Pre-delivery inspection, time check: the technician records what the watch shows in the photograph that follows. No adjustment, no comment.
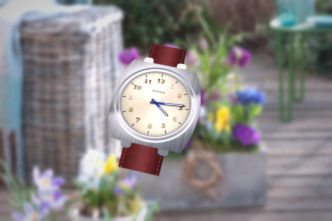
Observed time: 4:14
